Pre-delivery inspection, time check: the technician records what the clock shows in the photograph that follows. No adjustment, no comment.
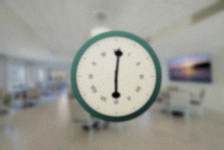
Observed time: 6:01
